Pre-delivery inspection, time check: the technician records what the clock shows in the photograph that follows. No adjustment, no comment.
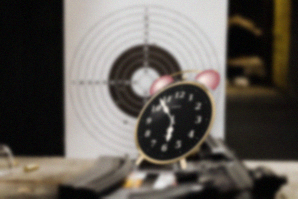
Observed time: 5:53
